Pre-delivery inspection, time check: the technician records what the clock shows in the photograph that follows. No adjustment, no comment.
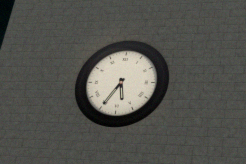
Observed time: 5:35
